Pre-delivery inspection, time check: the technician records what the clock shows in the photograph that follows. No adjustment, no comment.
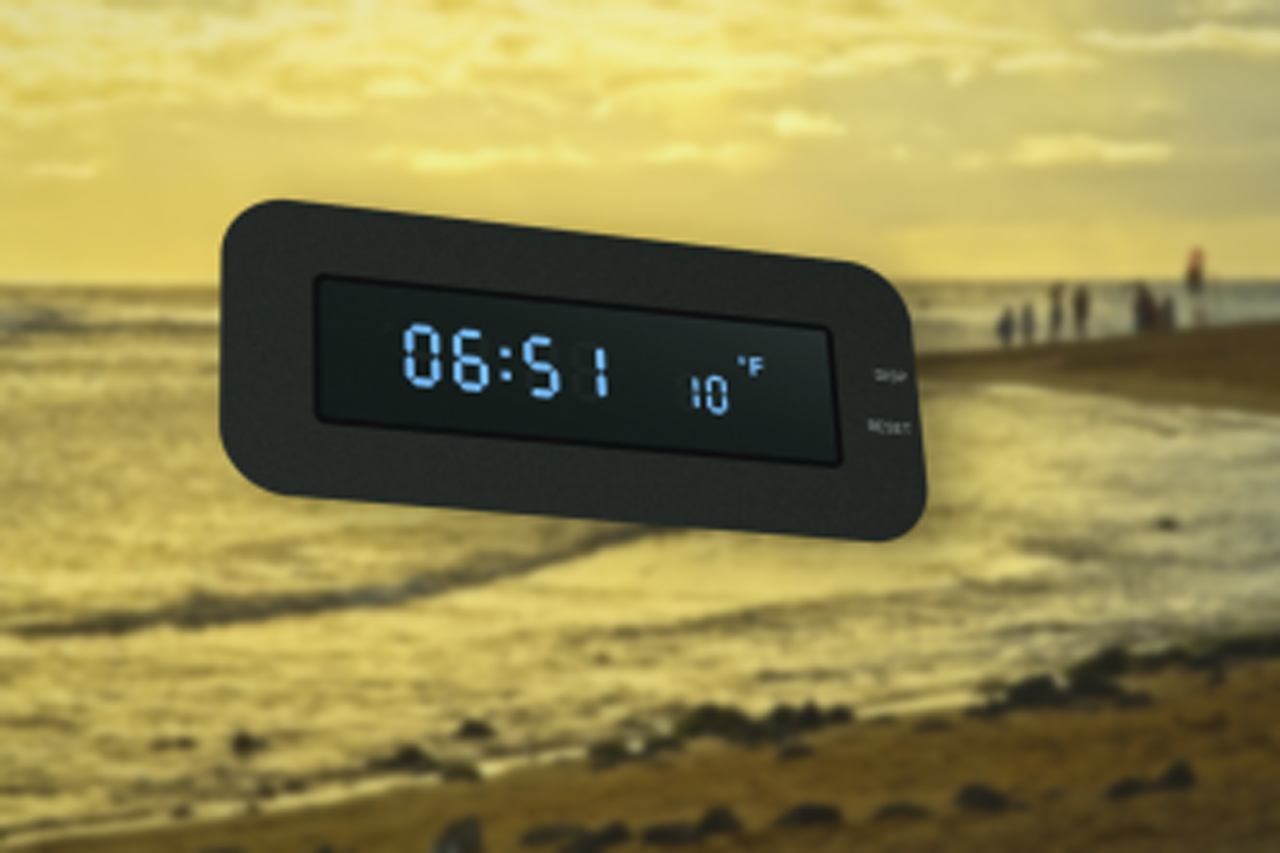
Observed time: 6:51
